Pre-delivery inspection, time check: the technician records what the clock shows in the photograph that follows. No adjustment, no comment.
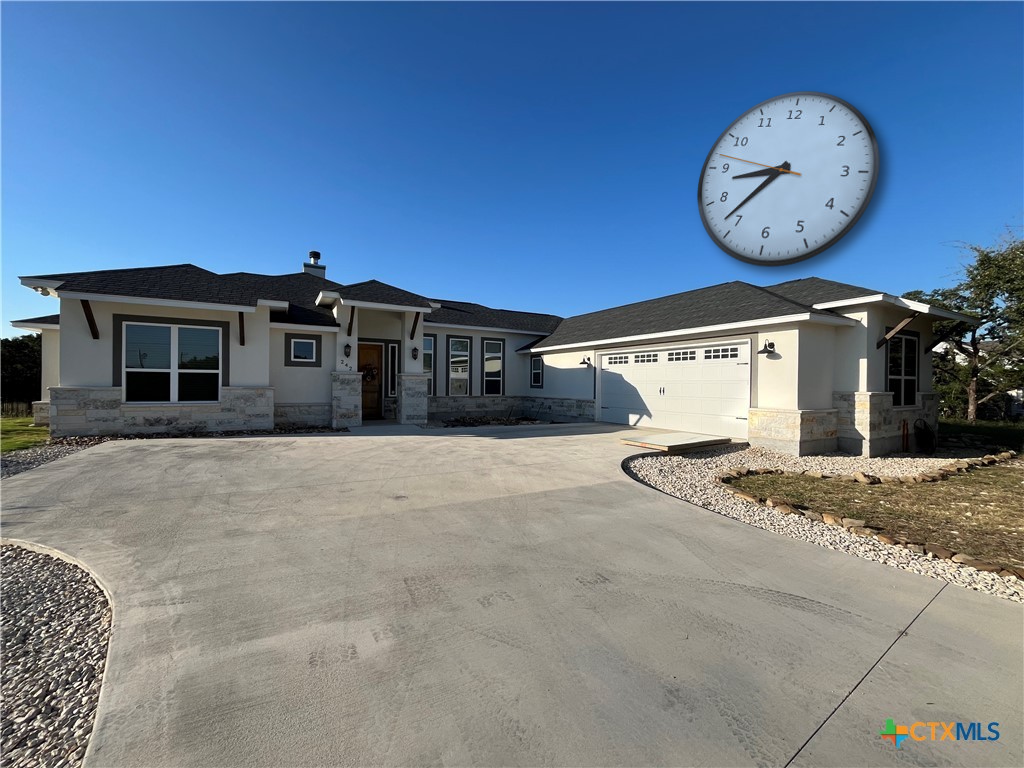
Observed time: 8:36:47
